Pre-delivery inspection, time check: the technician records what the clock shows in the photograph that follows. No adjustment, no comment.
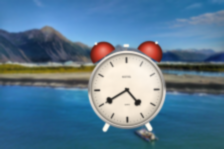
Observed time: 4:40
